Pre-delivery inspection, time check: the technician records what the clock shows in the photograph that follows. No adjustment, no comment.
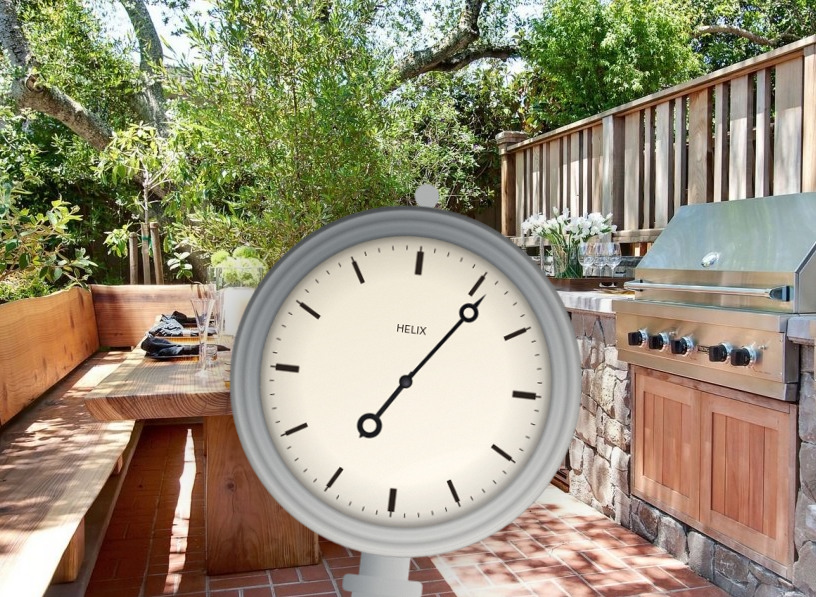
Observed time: 7:06
